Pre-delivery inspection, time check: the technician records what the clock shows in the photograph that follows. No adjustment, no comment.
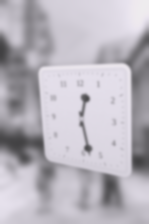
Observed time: 12:28
